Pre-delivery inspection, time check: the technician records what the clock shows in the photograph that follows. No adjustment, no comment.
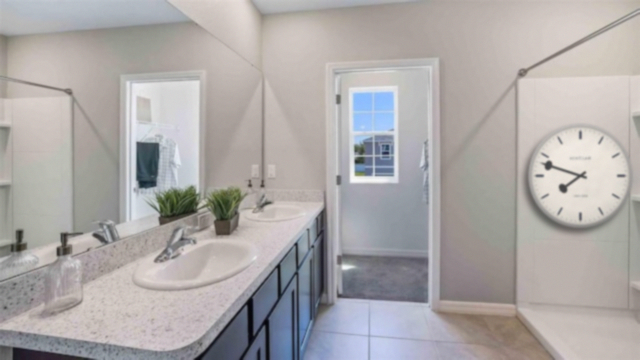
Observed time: 7:48
